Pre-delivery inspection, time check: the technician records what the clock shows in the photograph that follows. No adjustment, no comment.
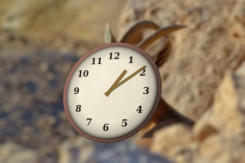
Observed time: 1:09
